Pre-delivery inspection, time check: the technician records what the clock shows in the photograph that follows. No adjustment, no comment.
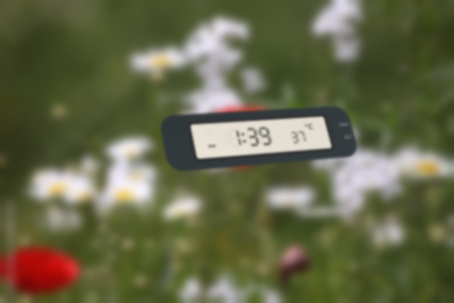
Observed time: 1:39
